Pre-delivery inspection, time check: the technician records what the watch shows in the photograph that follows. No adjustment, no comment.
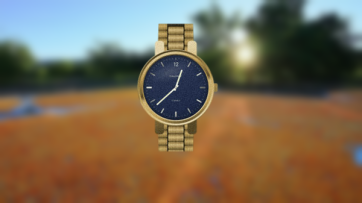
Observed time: 12:38
